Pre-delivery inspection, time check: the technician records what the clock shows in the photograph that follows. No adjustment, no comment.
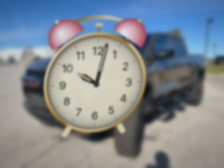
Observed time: 10:02
